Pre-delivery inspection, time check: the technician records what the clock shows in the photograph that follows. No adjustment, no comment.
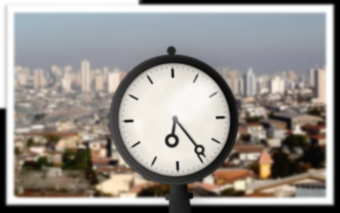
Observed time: 6:24
